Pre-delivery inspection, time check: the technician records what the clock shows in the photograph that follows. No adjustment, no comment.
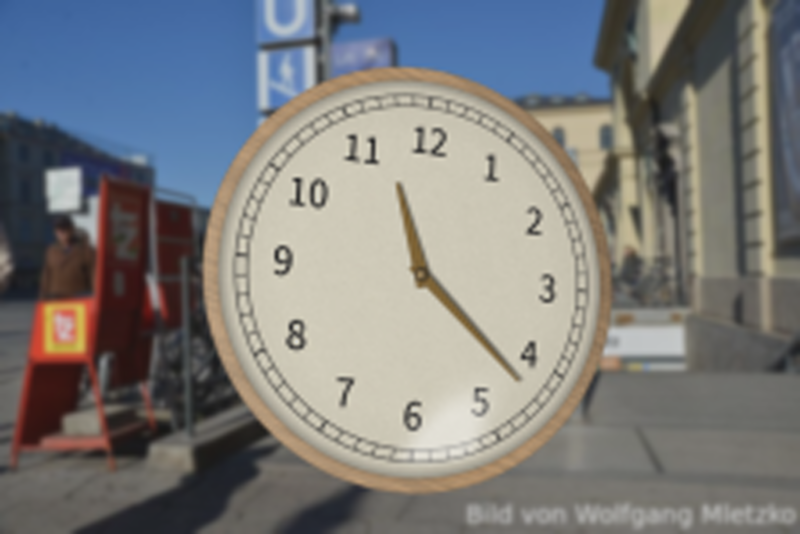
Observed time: 11:22
